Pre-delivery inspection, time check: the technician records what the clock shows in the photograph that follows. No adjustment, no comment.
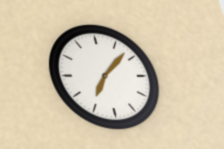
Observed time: 7:08
